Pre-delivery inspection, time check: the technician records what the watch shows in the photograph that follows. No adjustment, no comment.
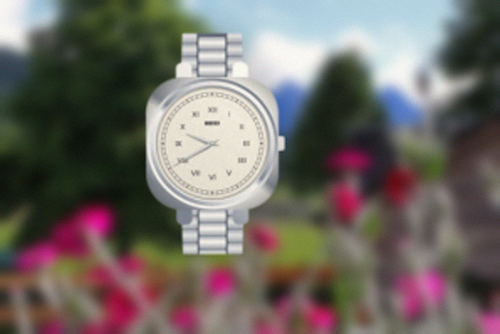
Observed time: 9:40
